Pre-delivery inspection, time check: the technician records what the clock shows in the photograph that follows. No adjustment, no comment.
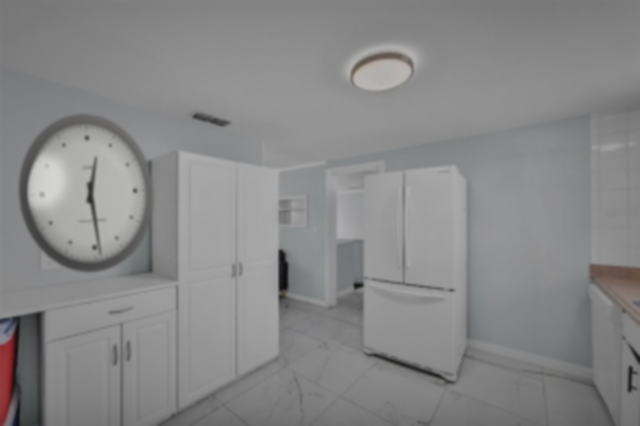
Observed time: 12:29
